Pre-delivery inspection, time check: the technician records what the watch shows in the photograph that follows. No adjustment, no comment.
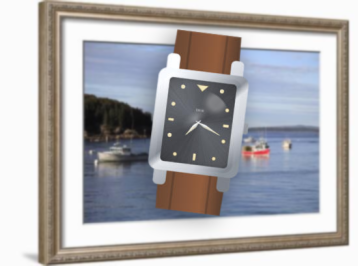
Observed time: 7:19
